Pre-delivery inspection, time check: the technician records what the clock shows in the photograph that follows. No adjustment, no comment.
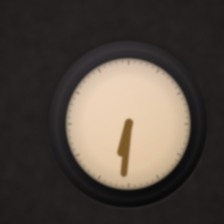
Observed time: 6:31
